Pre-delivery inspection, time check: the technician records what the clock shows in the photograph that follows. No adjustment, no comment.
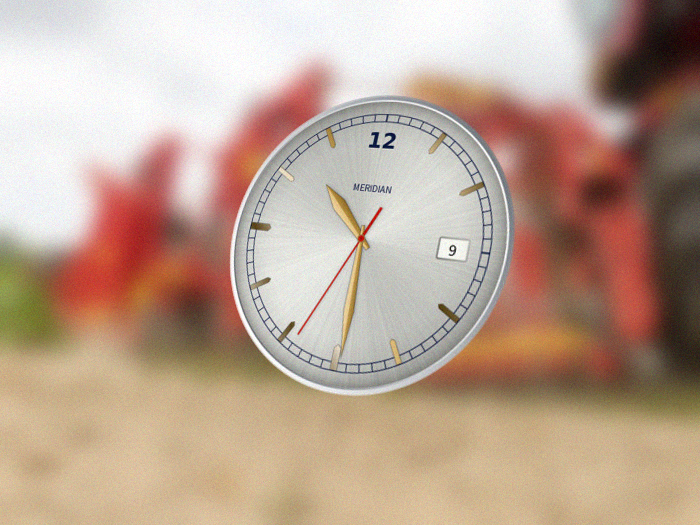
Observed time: 10:29:34
